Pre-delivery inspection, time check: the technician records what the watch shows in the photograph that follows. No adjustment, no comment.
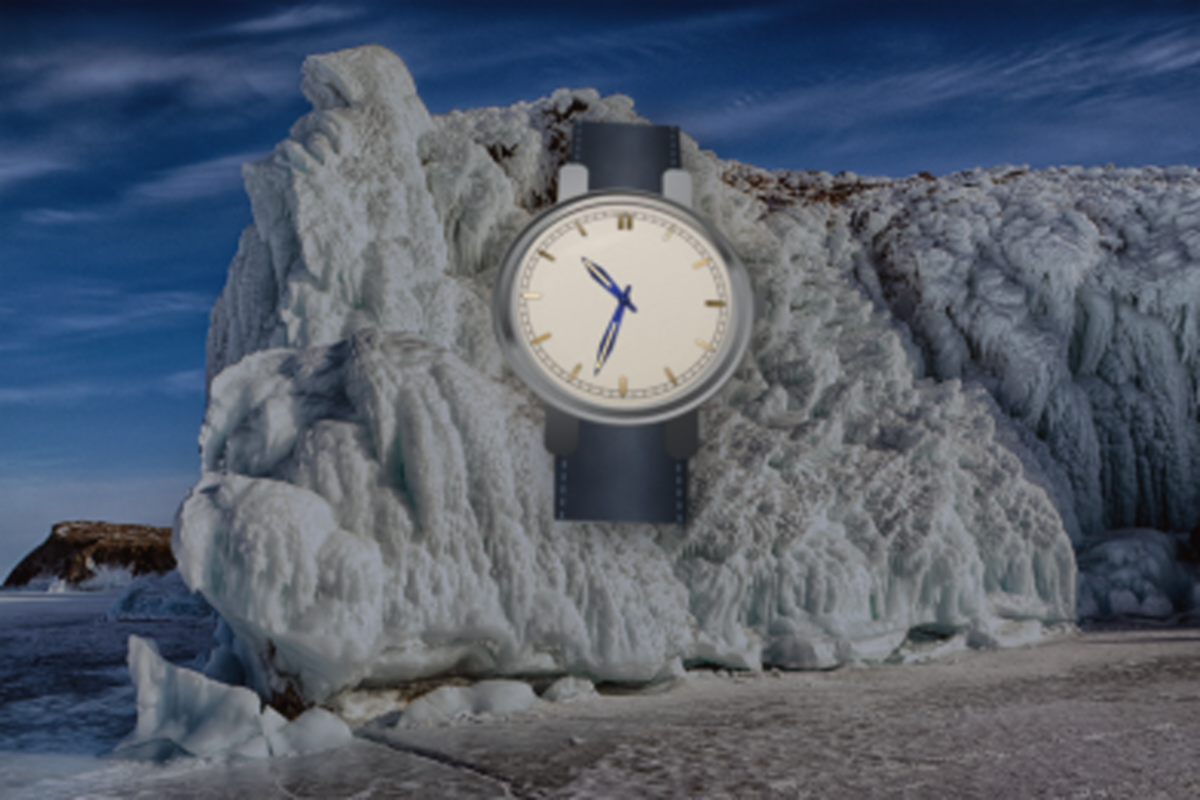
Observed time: 10:33
